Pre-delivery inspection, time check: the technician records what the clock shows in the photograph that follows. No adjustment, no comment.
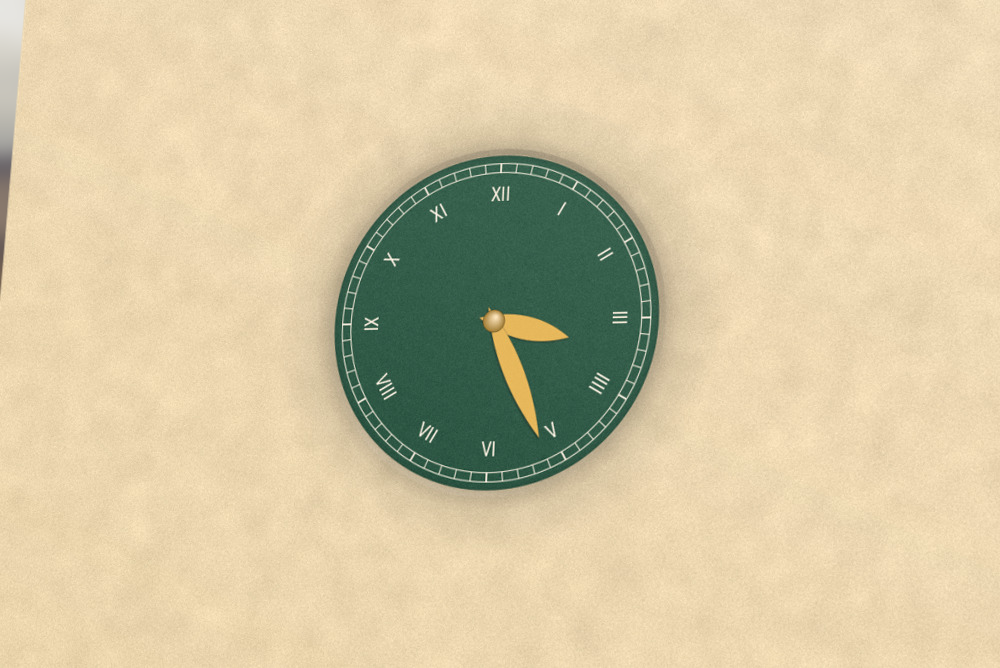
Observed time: 3:26
